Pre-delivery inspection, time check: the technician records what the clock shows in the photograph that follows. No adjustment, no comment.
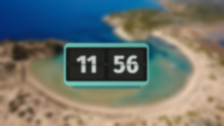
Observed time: 11:56
